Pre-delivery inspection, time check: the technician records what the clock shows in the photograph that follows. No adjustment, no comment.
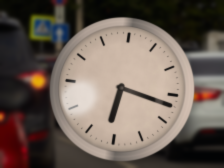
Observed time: 6:17
